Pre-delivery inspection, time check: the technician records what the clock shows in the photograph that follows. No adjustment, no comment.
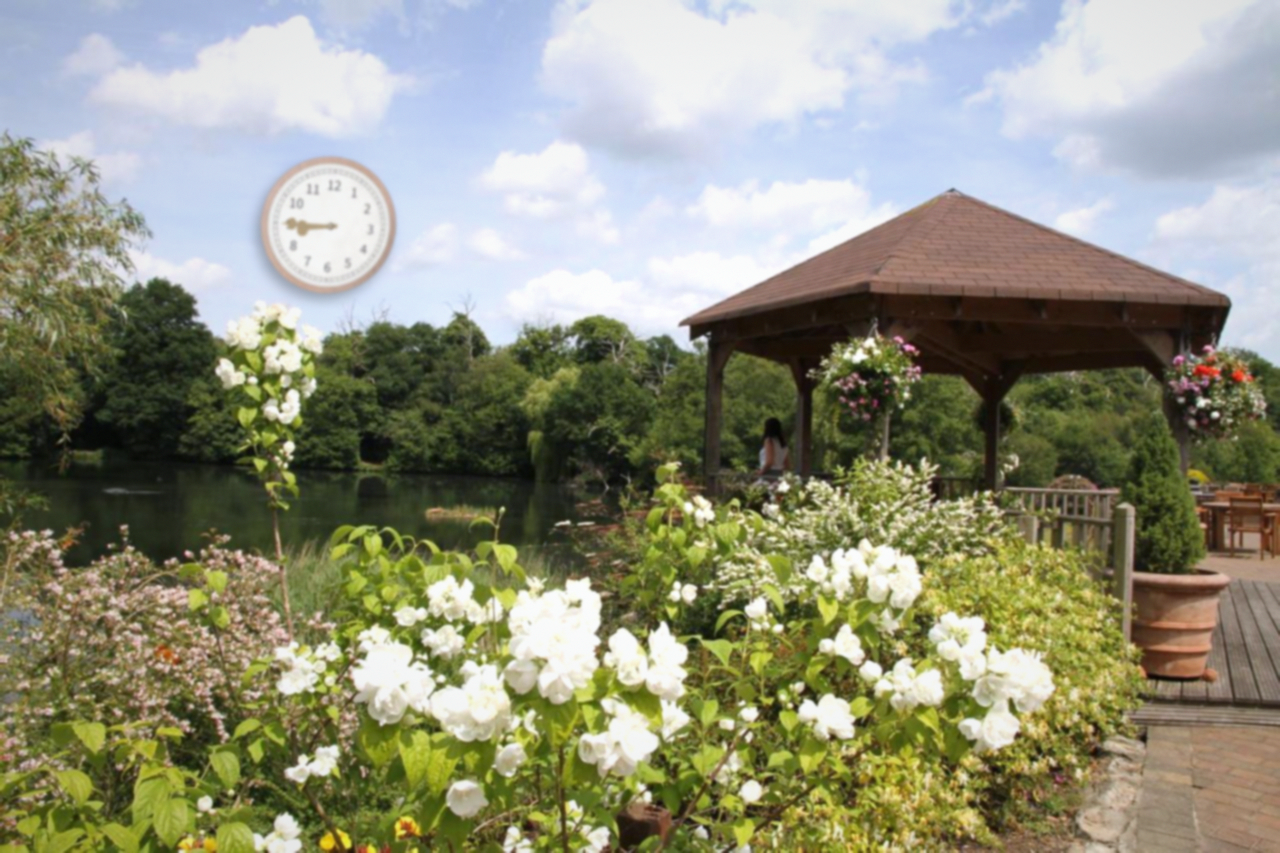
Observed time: 8:45
